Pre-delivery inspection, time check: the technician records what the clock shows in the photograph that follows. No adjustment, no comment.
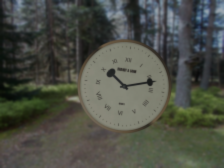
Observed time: 10:12
